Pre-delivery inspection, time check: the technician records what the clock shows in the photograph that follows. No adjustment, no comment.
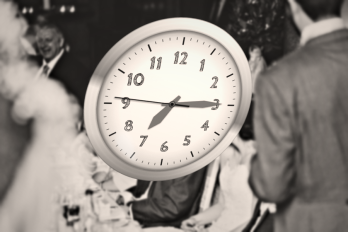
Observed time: 7:14:46
